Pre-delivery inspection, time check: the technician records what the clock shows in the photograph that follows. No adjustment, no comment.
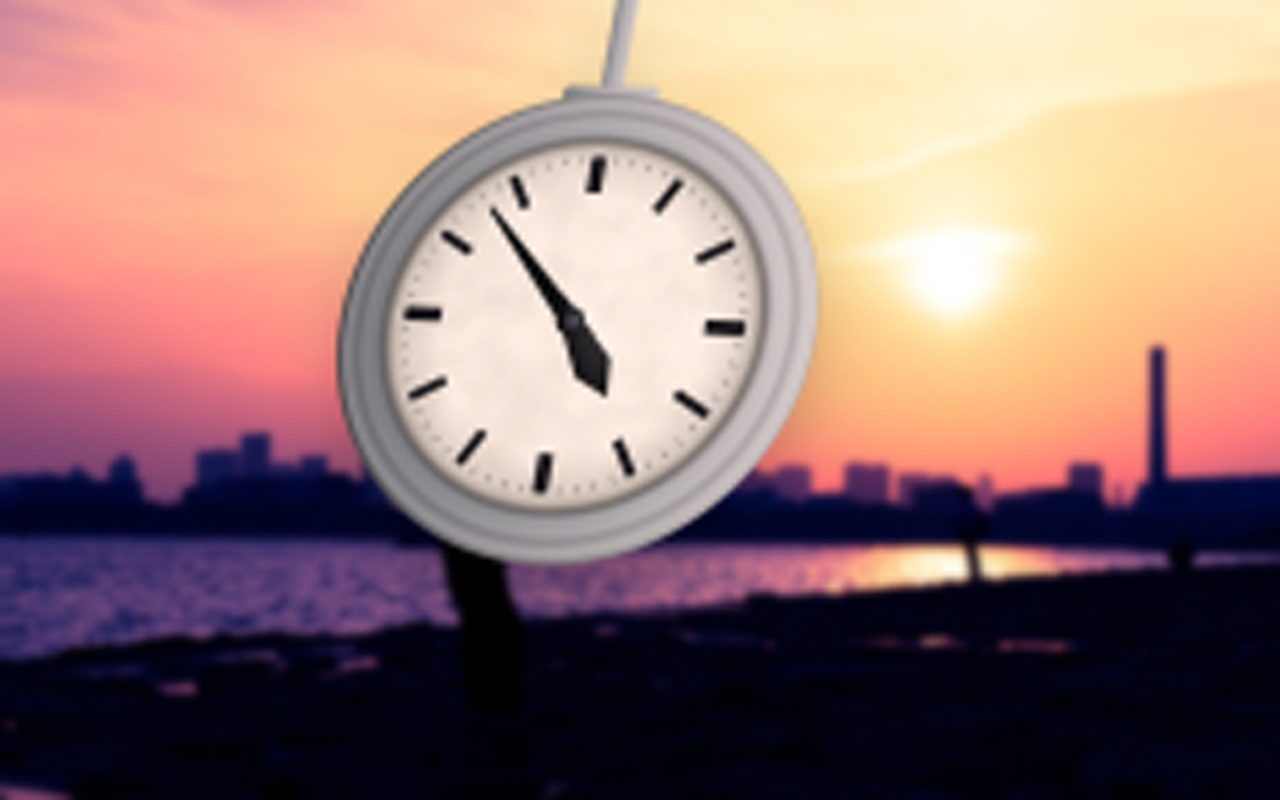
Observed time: 4:53
